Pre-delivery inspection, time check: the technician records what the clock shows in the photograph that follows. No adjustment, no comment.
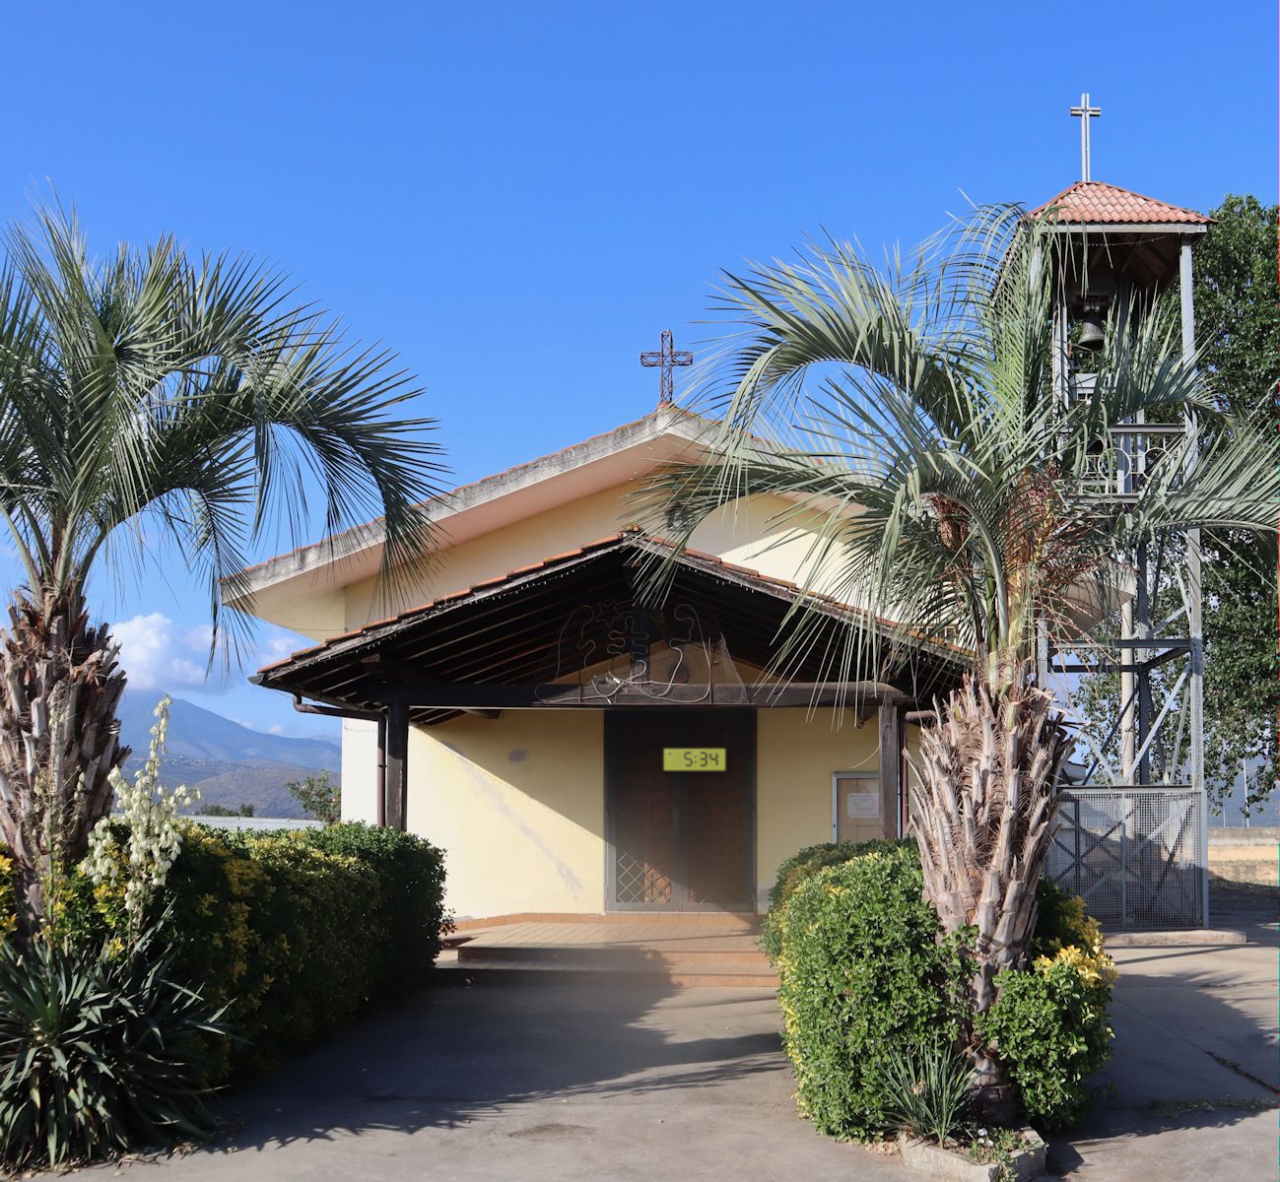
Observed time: 5:34
